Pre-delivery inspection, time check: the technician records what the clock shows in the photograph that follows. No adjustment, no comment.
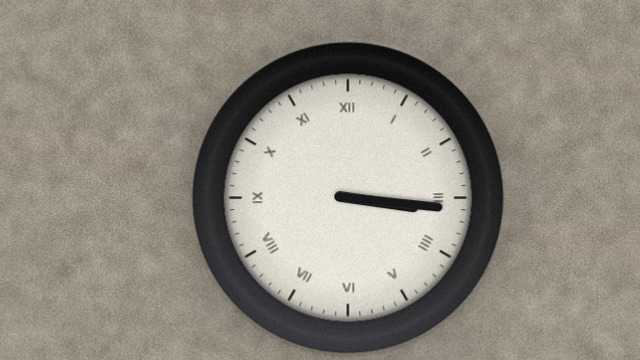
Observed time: 3:16
